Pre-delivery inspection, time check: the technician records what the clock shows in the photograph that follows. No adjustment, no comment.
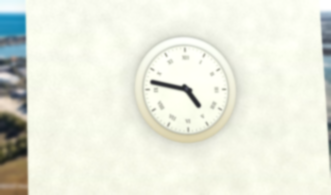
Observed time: 4:47
